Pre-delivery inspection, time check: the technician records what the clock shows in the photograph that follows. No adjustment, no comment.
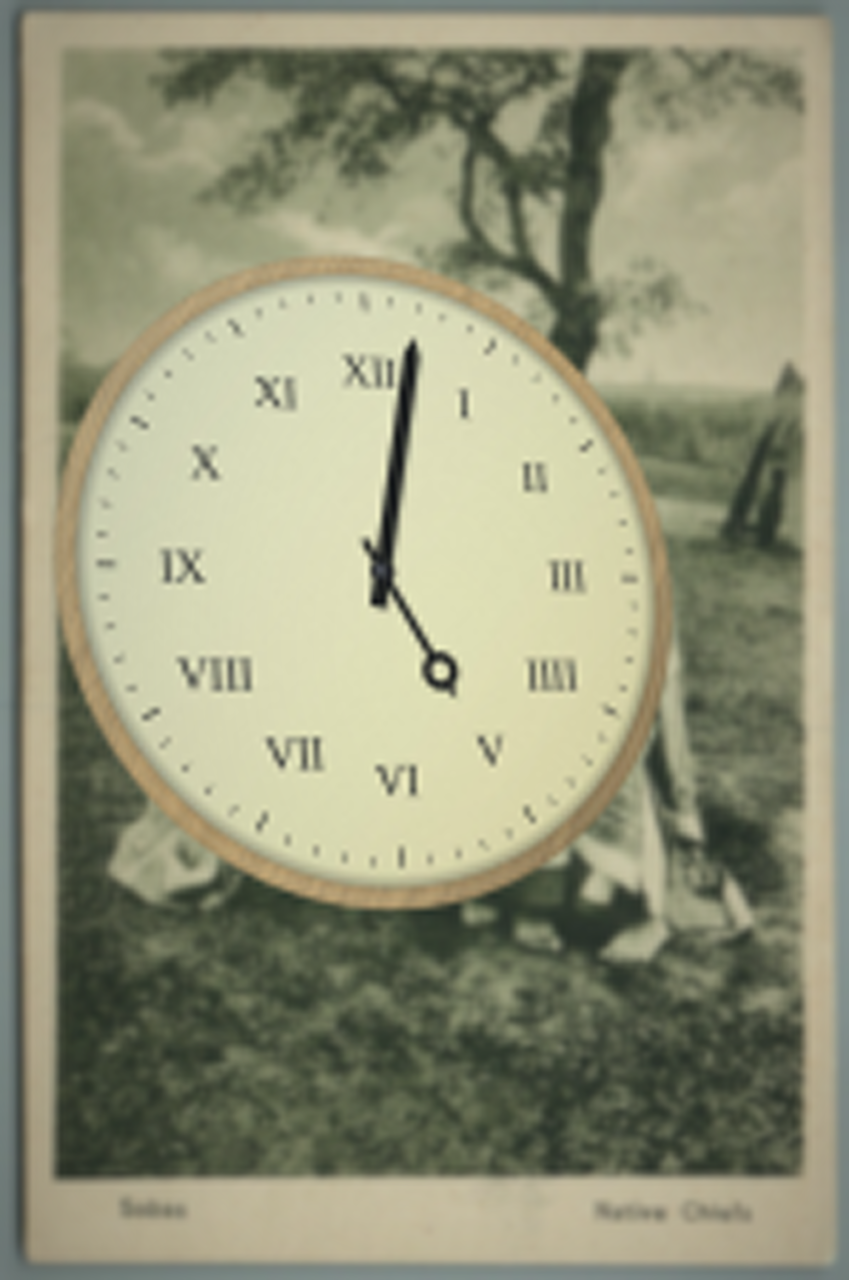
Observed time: 5:02
